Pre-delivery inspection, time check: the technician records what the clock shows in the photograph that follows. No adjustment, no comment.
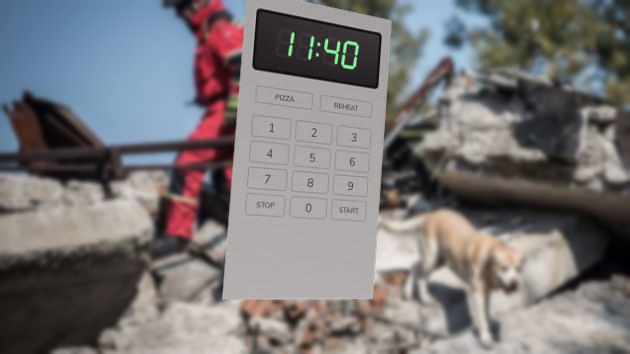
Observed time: 11:40
